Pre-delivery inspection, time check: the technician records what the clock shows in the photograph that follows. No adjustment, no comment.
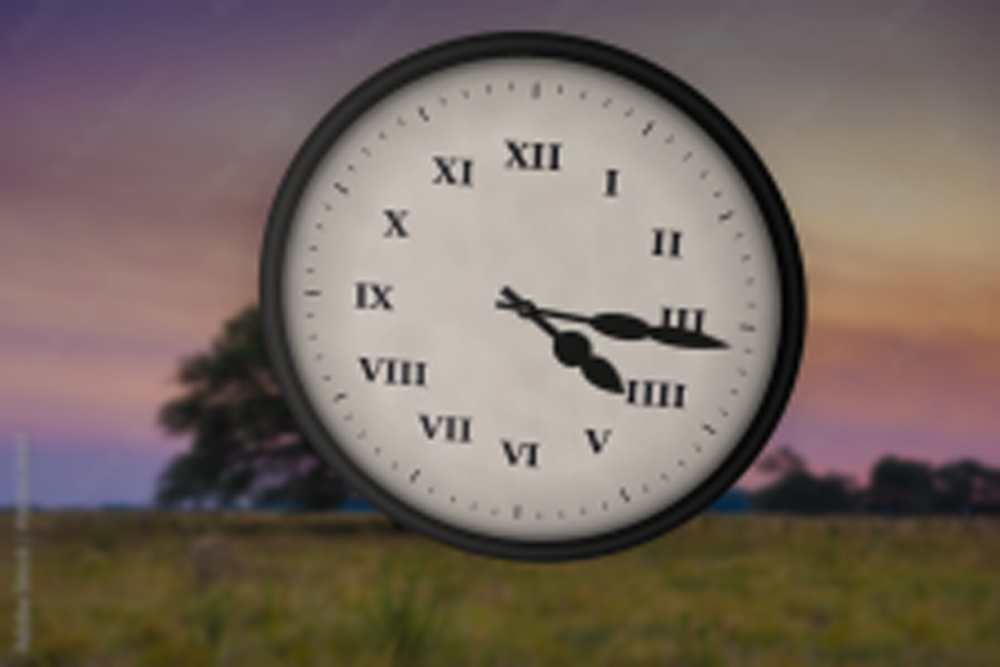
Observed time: 4:16
